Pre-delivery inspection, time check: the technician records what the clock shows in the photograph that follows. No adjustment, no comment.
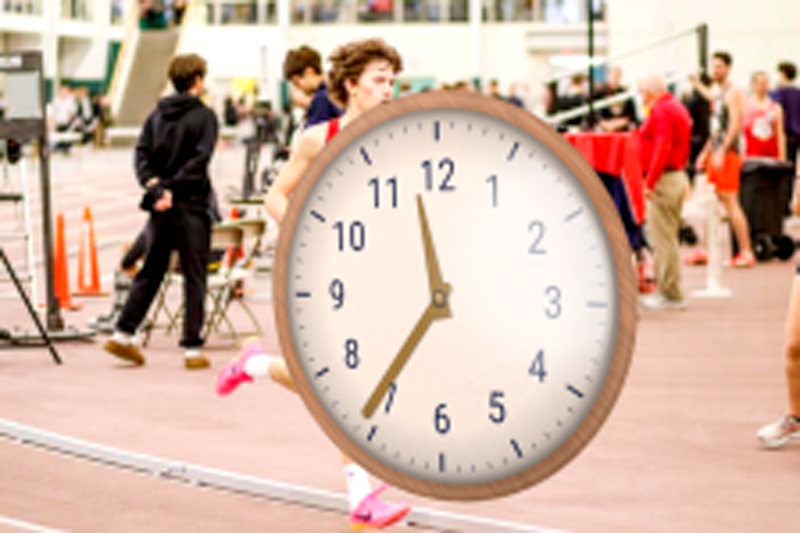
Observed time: 11:36
